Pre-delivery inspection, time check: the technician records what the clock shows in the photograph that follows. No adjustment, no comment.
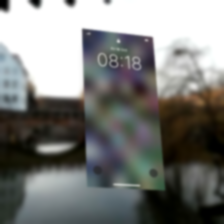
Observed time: 8:18
